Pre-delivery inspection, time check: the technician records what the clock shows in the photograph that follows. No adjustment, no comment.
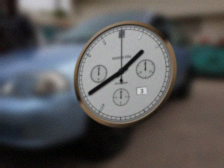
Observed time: 1:40
